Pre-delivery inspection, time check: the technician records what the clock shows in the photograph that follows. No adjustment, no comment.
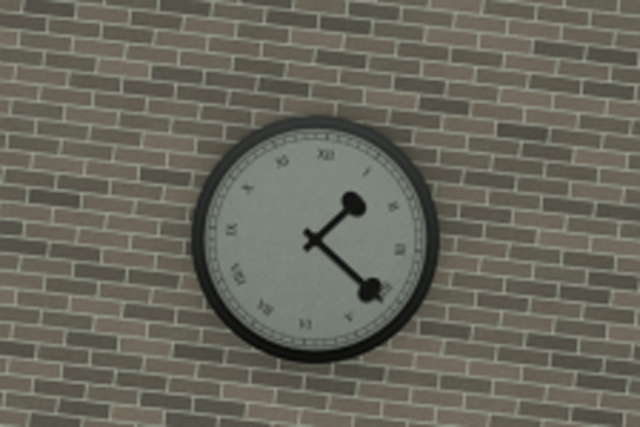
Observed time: 1:21
